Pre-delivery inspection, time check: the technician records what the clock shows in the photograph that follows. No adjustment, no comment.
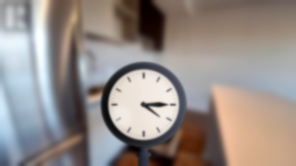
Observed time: 4:15
